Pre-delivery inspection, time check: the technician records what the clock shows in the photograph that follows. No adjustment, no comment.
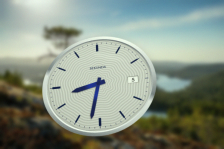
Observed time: 8:32
